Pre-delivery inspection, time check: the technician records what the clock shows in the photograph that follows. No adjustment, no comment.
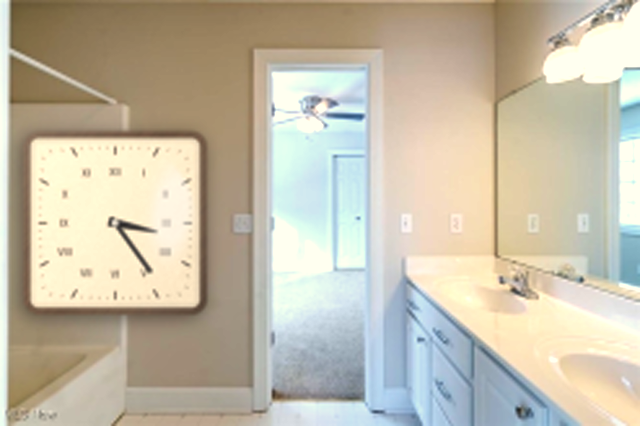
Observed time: 3:24
